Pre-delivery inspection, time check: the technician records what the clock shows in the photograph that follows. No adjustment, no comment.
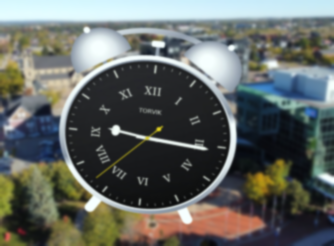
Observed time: 9:15:37
